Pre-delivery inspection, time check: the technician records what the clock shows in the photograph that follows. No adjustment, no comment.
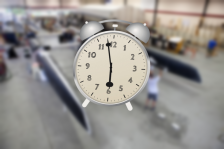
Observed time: 5:58
